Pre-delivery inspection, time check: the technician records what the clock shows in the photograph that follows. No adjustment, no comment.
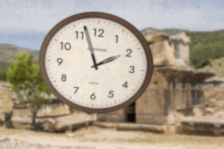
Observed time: 1:57
